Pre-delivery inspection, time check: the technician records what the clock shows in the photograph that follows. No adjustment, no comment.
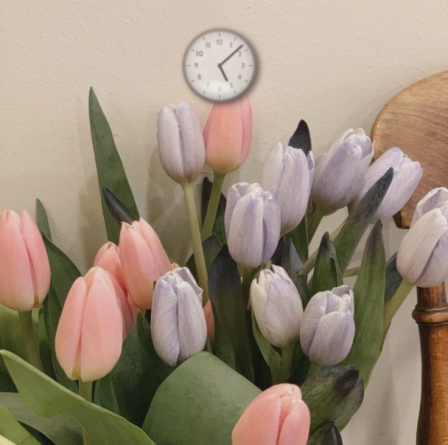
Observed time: 5:08
